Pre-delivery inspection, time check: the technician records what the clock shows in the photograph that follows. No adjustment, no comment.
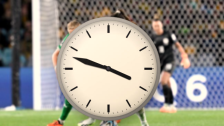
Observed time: 3:48
